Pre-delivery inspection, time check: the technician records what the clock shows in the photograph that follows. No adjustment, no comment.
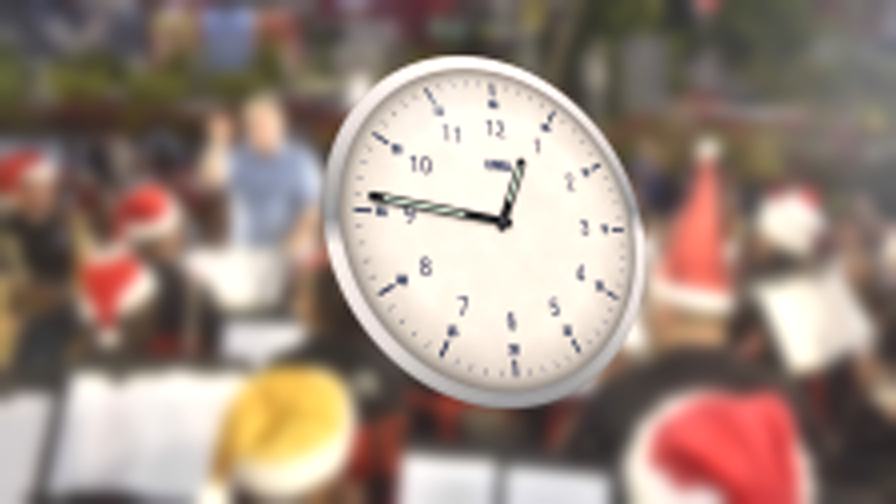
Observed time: 12:46
